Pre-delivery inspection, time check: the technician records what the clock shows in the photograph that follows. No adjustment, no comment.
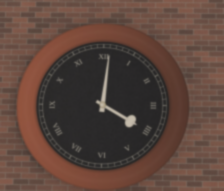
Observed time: 4:01
